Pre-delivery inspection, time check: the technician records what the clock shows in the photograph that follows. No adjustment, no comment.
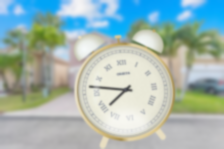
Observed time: 7:47
